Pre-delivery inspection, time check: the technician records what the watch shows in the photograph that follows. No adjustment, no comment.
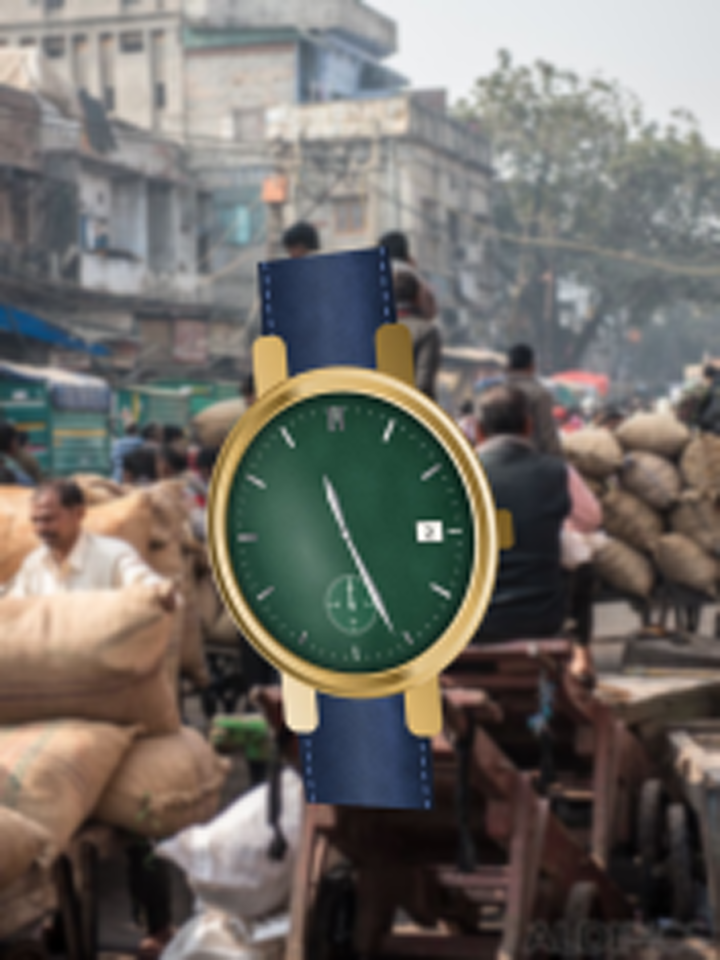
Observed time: 11:26
